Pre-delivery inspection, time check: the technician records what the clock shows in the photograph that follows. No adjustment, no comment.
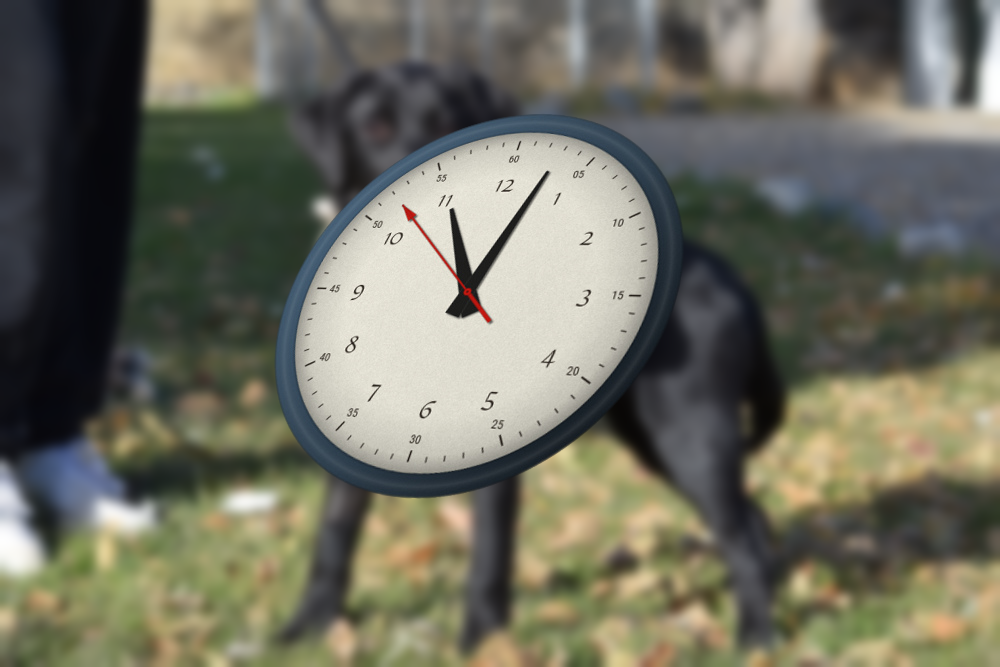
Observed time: 11:02:52
